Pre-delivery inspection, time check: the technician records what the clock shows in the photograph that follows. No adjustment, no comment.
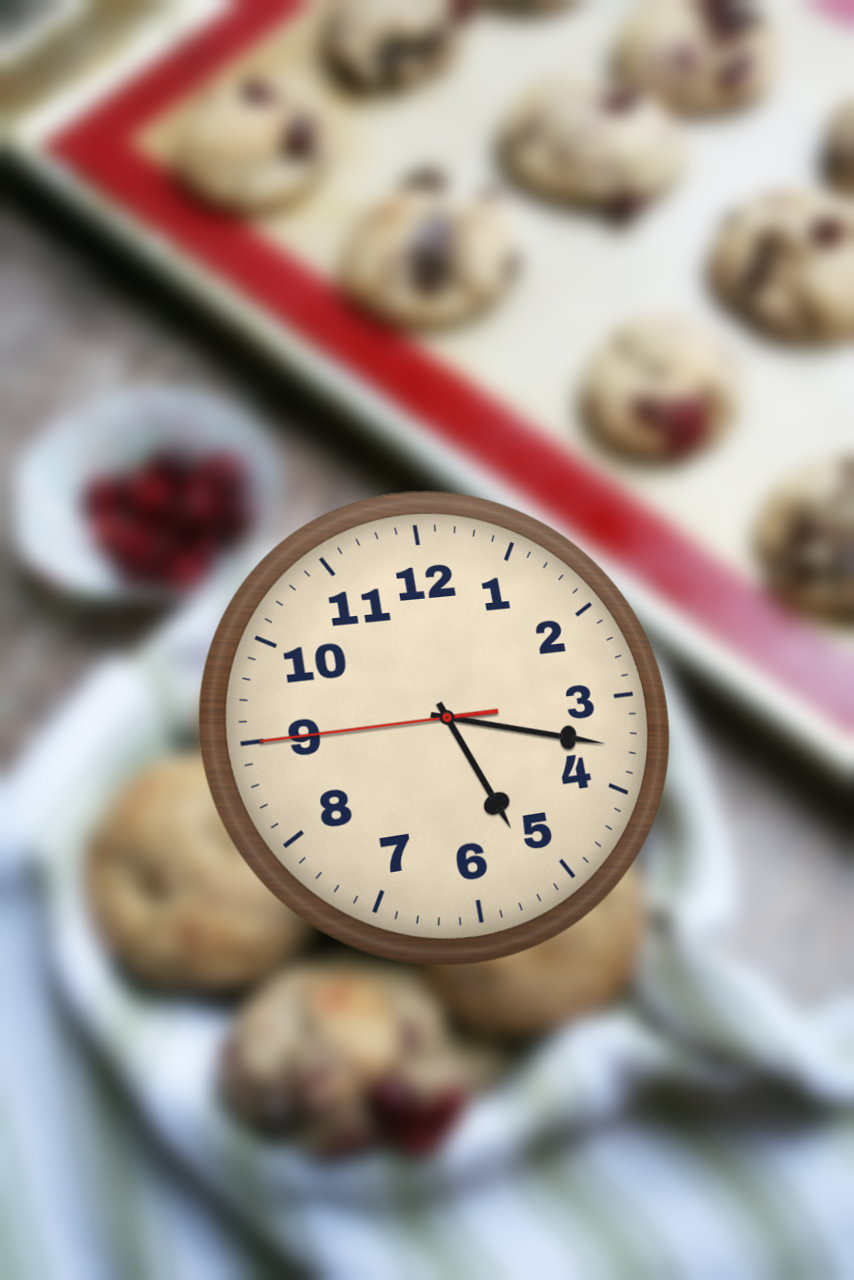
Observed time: 5:17:45
